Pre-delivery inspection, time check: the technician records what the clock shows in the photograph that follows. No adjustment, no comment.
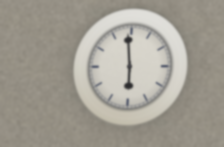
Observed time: 5:59
